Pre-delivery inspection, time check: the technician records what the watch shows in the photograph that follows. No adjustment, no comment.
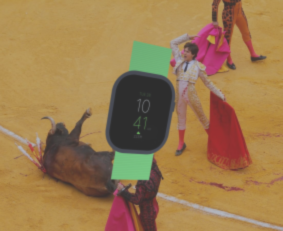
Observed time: 10:41
